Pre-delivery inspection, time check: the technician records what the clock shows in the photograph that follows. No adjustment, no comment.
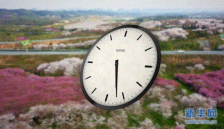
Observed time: 5:27
